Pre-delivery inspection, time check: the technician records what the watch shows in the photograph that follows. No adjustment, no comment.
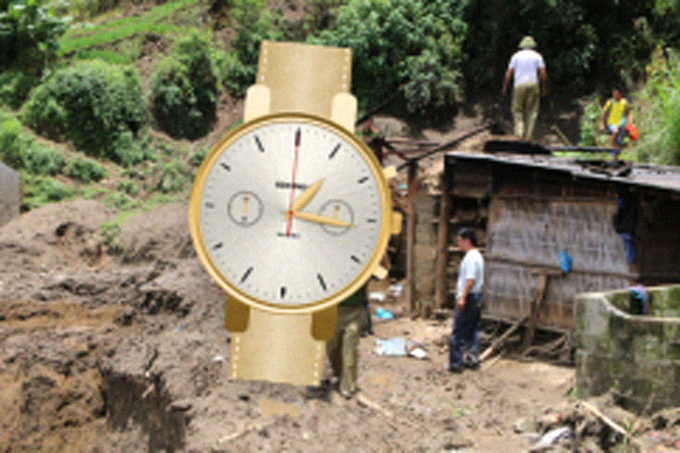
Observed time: 1:16
